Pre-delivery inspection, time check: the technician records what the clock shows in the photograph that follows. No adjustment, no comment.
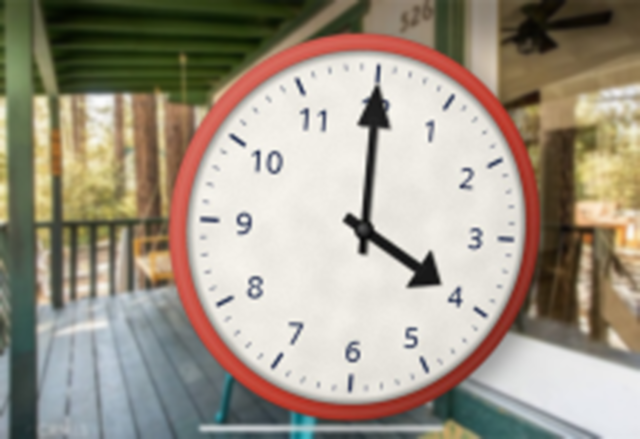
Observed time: 4:00
